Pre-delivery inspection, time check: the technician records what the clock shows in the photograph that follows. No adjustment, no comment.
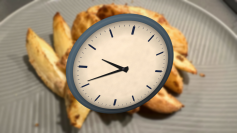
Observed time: 9:41
